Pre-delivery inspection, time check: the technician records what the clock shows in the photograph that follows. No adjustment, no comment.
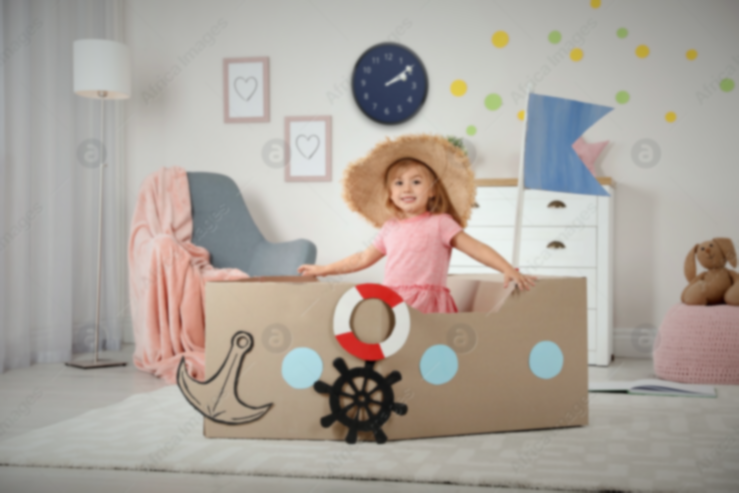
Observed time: 2:09
